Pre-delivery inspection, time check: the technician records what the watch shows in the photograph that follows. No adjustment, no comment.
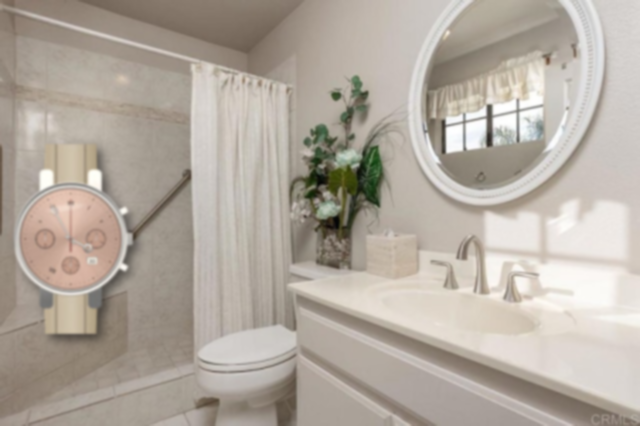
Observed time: 3:55
